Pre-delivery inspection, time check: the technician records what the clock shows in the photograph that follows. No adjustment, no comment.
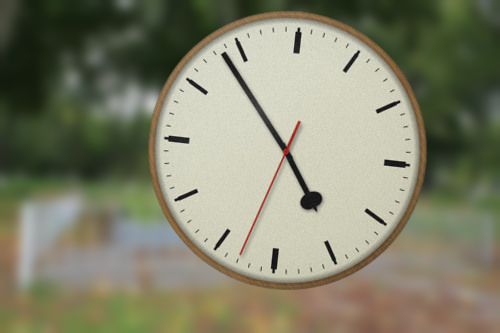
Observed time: 4:53:33
